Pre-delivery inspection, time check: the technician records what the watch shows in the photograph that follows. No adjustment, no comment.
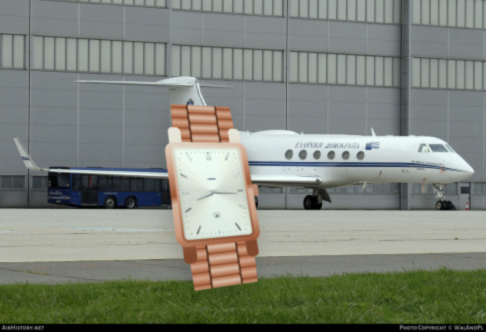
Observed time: 8:16
